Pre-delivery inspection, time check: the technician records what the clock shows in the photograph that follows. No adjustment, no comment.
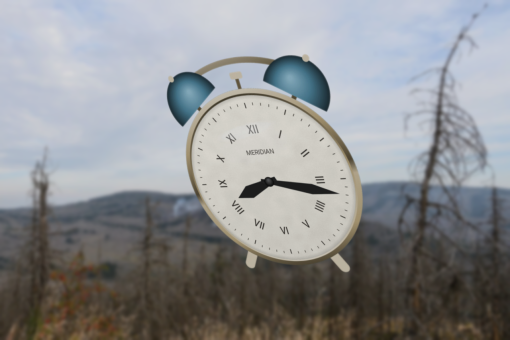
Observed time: 8:17
